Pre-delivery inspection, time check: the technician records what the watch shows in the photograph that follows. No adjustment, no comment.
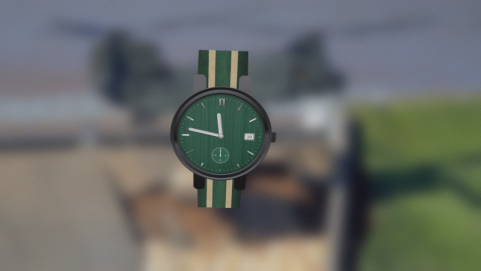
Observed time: 11:47
